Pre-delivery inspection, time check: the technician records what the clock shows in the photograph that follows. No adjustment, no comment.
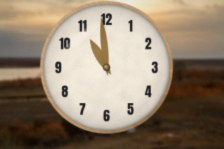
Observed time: 10:59
